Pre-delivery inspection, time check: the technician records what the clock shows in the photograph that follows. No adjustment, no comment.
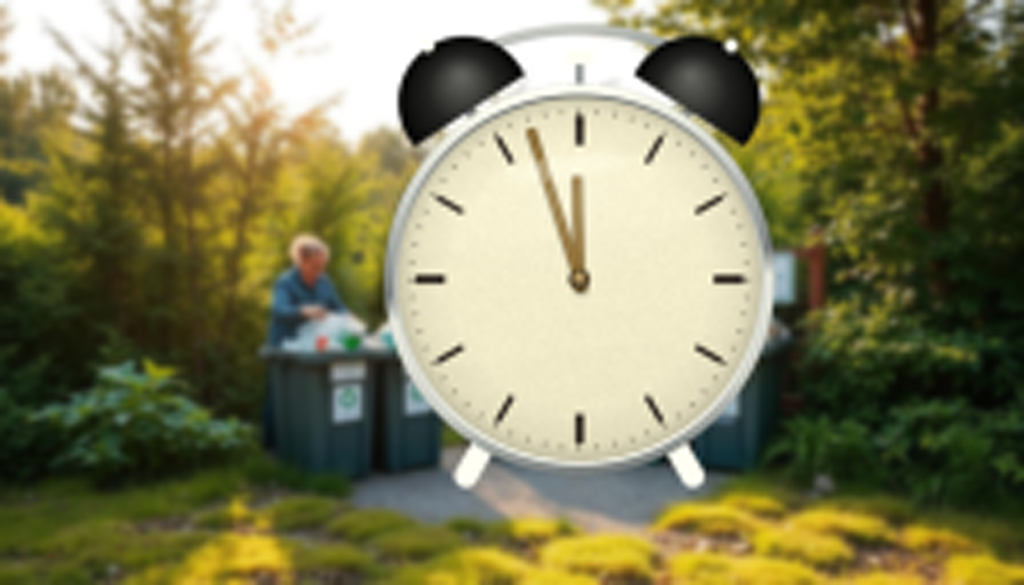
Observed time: 11:57
